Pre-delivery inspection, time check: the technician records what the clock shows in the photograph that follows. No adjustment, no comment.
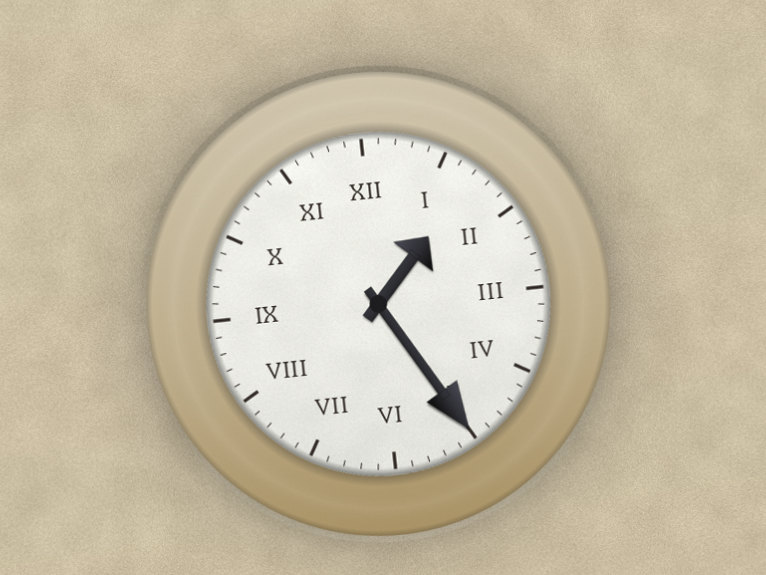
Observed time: 1:25
